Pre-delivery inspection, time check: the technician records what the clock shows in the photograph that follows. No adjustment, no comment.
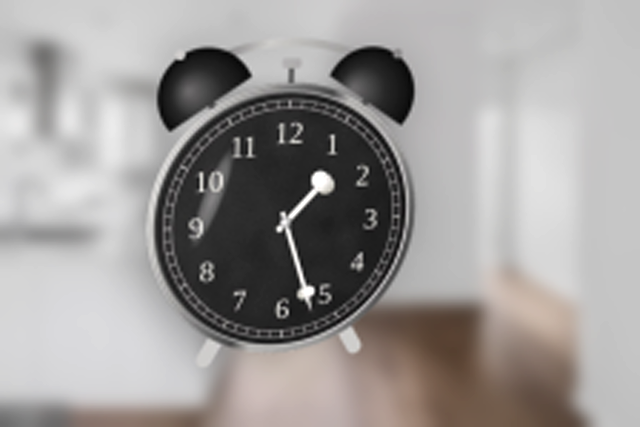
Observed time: 1:27
